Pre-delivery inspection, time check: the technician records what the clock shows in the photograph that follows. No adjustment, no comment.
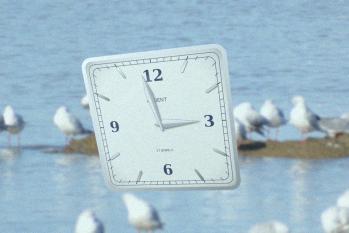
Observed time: 2:58
